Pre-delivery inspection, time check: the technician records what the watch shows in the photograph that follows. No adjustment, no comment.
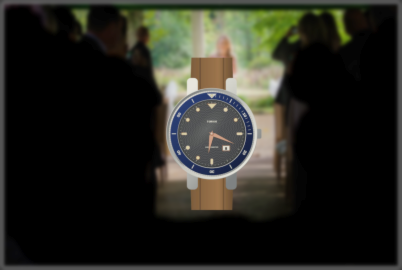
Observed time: 6:19
